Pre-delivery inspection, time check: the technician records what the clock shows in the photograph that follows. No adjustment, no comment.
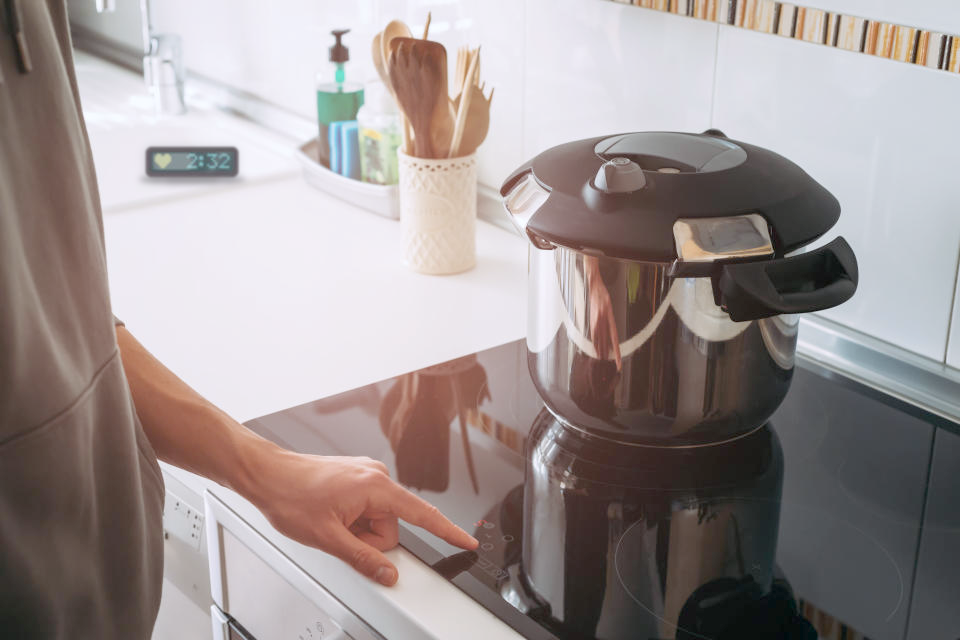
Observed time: 2:32
